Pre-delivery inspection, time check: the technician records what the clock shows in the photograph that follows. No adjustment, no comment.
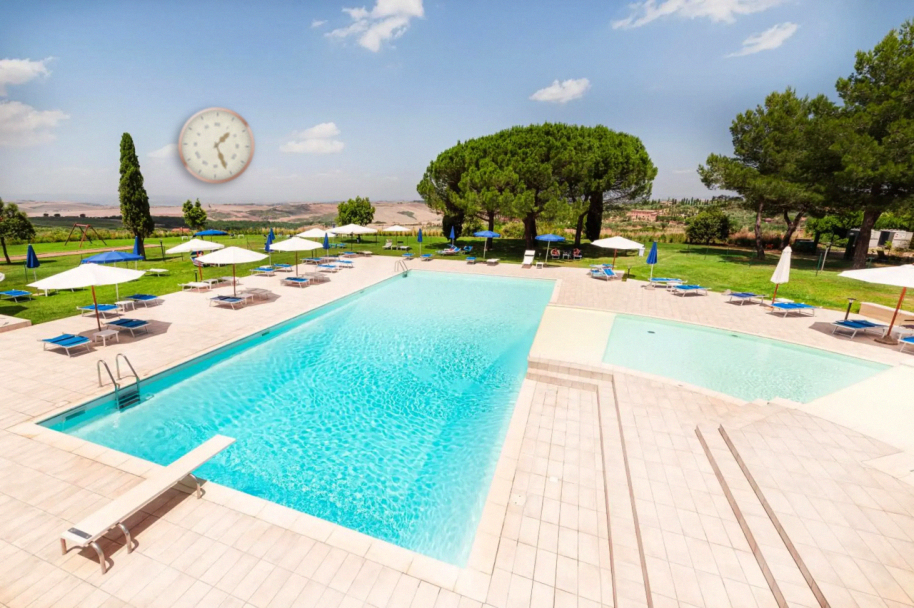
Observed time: 1:26
